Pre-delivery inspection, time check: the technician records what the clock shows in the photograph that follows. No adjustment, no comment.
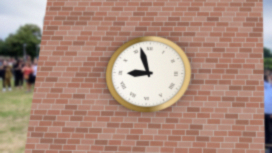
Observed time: 8:57
